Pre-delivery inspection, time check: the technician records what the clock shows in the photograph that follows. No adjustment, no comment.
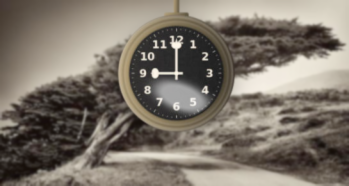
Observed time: 9:00
